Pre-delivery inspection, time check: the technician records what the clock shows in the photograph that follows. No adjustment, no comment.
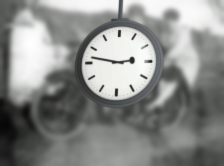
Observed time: 2:47
